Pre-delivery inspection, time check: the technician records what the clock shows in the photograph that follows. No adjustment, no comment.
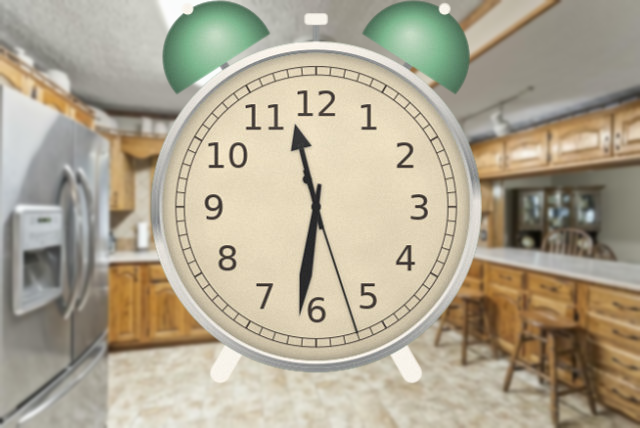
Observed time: 11:31:27
